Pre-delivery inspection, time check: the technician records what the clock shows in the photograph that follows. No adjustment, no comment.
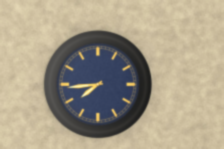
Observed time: 7:44
